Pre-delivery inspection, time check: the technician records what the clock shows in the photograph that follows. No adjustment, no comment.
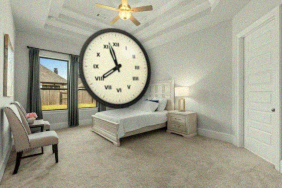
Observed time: 7:57
